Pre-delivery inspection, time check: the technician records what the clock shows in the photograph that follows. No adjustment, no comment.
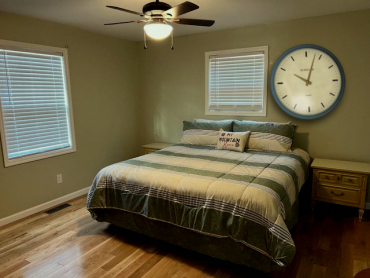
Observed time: 10:03
